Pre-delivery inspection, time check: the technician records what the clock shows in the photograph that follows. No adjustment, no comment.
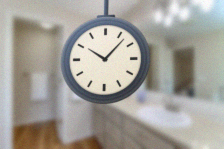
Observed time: 10:07
